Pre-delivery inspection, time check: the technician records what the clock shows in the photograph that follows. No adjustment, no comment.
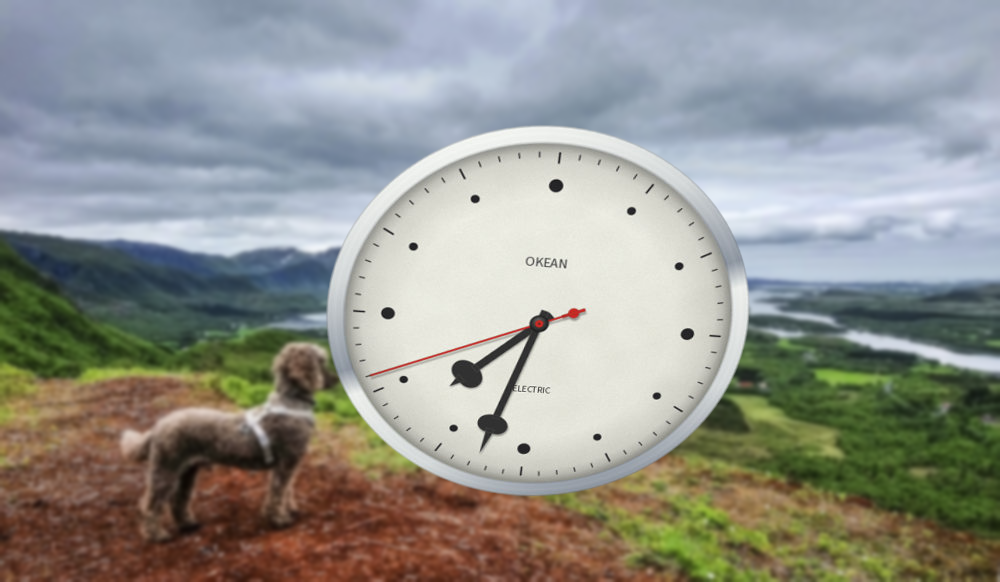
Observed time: 7:32:41
